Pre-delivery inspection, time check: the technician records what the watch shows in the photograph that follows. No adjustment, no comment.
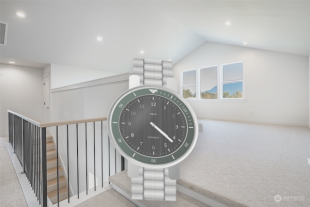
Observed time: 4:22
